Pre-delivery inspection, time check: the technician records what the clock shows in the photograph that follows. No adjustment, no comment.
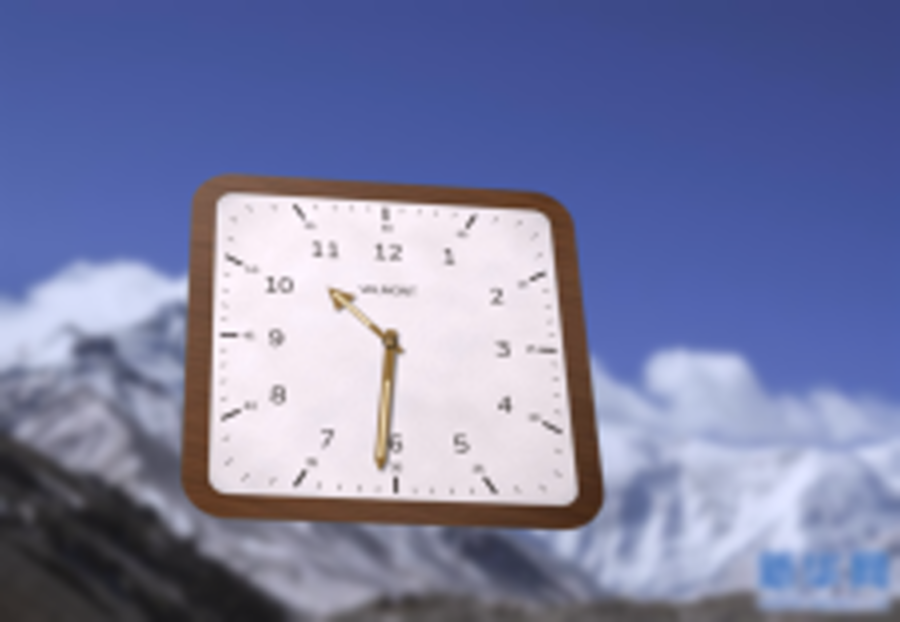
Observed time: 10:31
